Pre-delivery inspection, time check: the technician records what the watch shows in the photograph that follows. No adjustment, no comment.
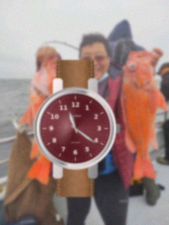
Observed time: 11:21
